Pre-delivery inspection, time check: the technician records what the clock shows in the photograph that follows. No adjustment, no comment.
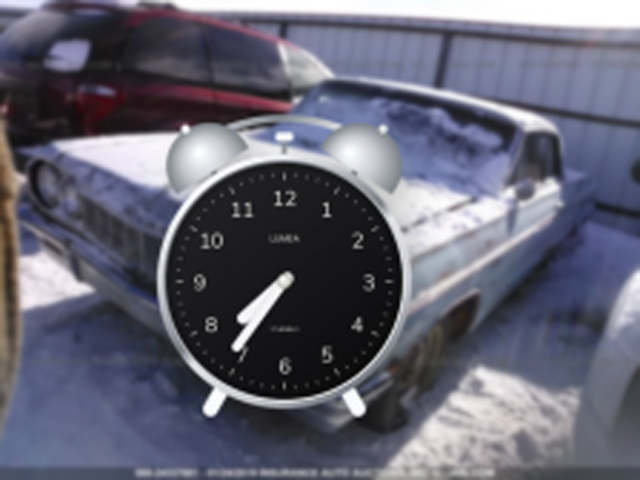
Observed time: 7:36
